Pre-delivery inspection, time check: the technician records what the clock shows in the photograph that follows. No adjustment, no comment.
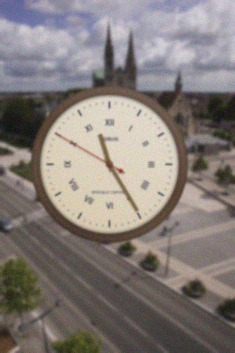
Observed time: 11:24:50
